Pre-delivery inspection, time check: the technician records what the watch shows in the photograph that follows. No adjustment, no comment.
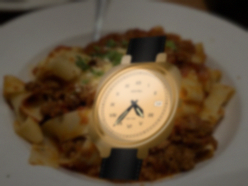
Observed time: 4:36
